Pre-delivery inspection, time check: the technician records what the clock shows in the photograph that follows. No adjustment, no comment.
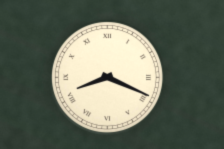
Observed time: 8:19
